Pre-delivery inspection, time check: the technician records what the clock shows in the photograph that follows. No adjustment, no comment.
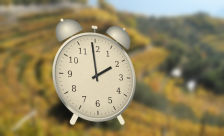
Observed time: 1:59
